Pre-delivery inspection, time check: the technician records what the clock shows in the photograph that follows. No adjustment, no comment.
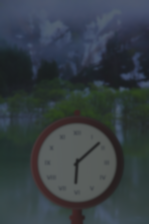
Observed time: 6:08
